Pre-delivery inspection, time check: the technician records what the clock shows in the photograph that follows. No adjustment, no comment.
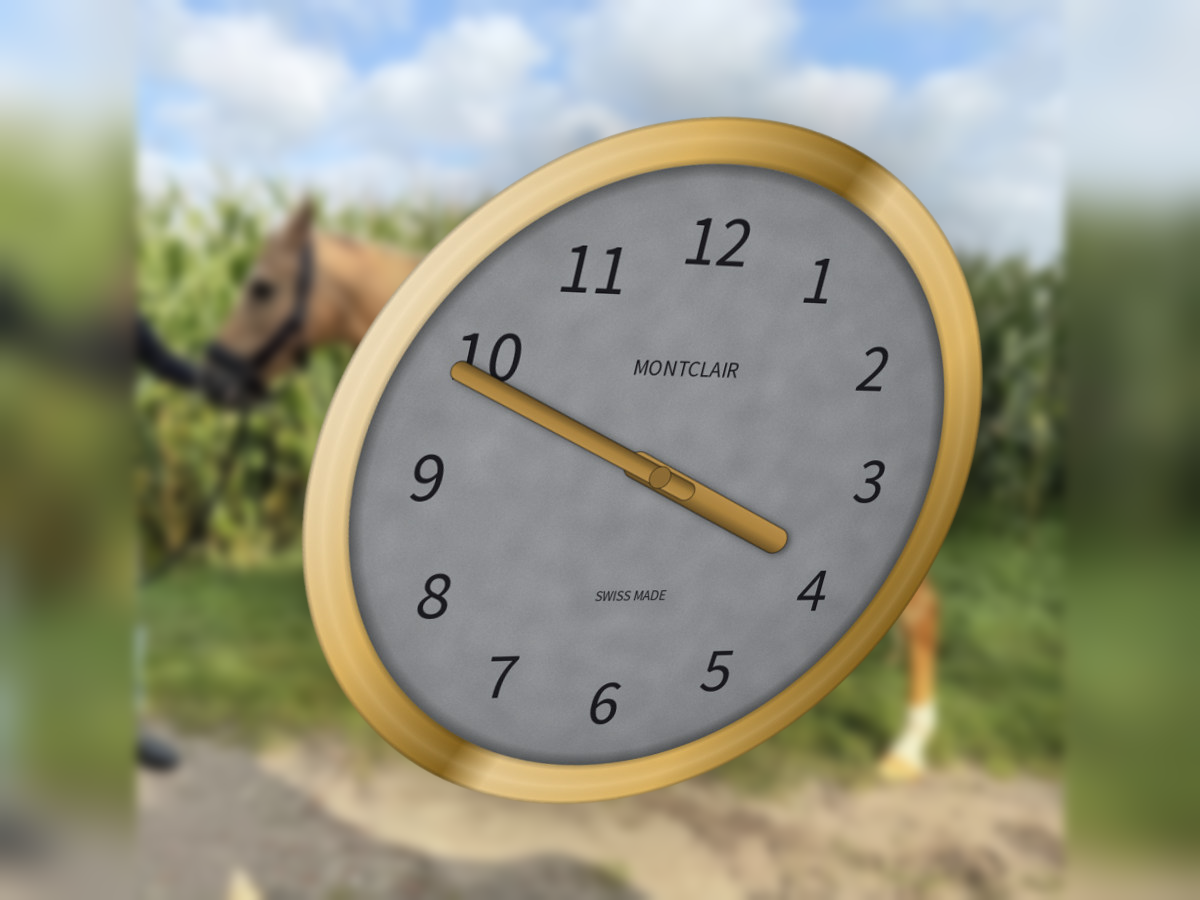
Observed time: 3:49
